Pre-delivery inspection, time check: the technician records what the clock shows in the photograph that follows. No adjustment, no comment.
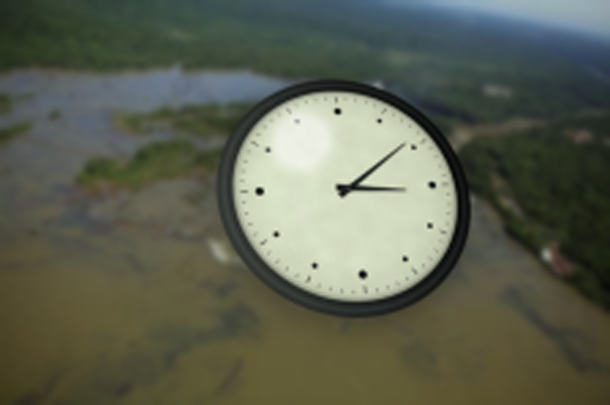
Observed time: 3:09
